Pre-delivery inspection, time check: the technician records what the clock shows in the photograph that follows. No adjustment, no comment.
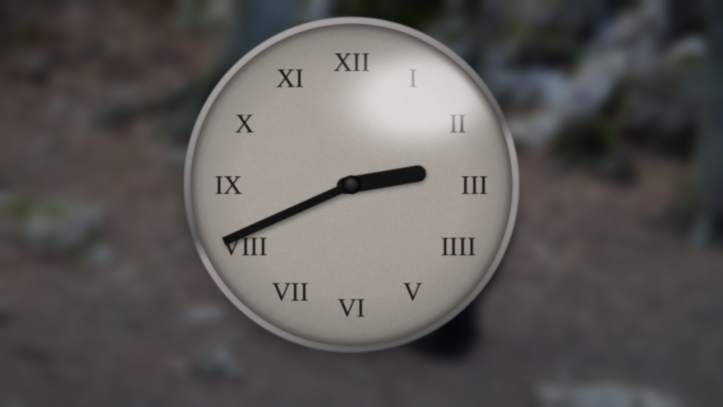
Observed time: 2:41
